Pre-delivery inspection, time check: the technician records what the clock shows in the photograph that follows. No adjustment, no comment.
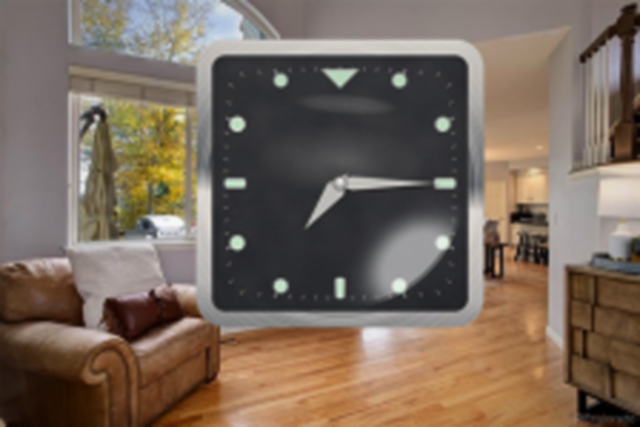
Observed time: 7:15
